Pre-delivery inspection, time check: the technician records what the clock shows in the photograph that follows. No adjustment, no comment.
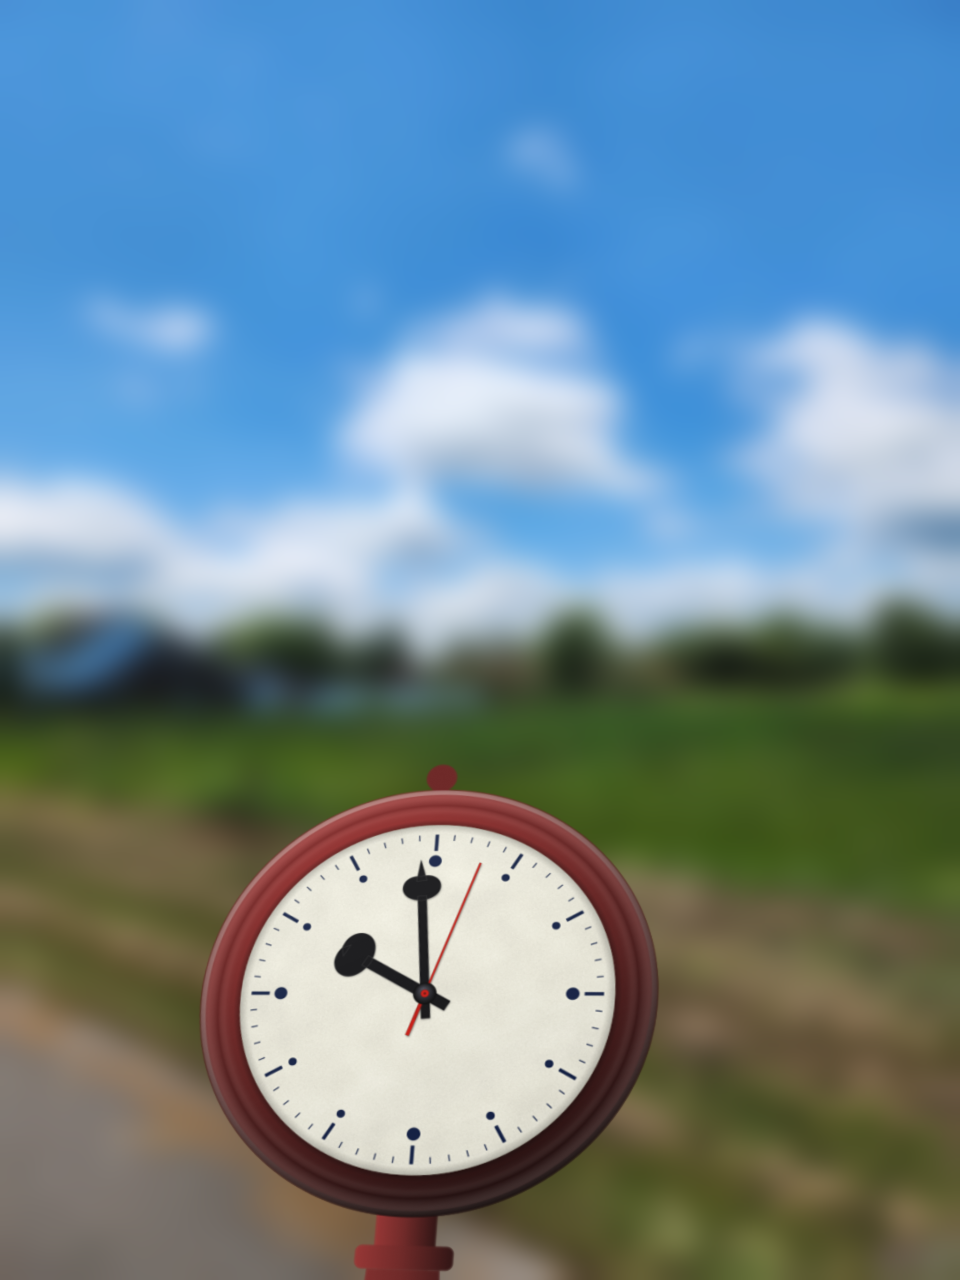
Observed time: 9:59:03
